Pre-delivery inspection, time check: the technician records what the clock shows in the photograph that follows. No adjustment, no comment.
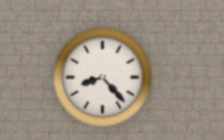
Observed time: 8:23
